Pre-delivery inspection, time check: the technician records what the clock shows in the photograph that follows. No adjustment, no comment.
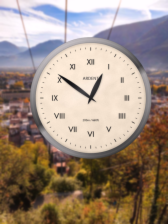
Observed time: 12:51
